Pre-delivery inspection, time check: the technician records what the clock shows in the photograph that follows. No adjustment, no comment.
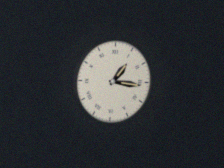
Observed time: 1:16
